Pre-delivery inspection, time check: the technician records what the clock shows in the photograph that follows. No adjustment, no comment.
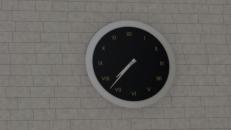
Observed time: 7:37
